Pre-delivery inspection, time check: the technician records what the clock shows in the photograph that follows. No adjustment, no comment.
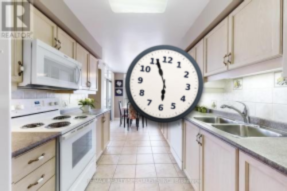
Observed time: 5:56
